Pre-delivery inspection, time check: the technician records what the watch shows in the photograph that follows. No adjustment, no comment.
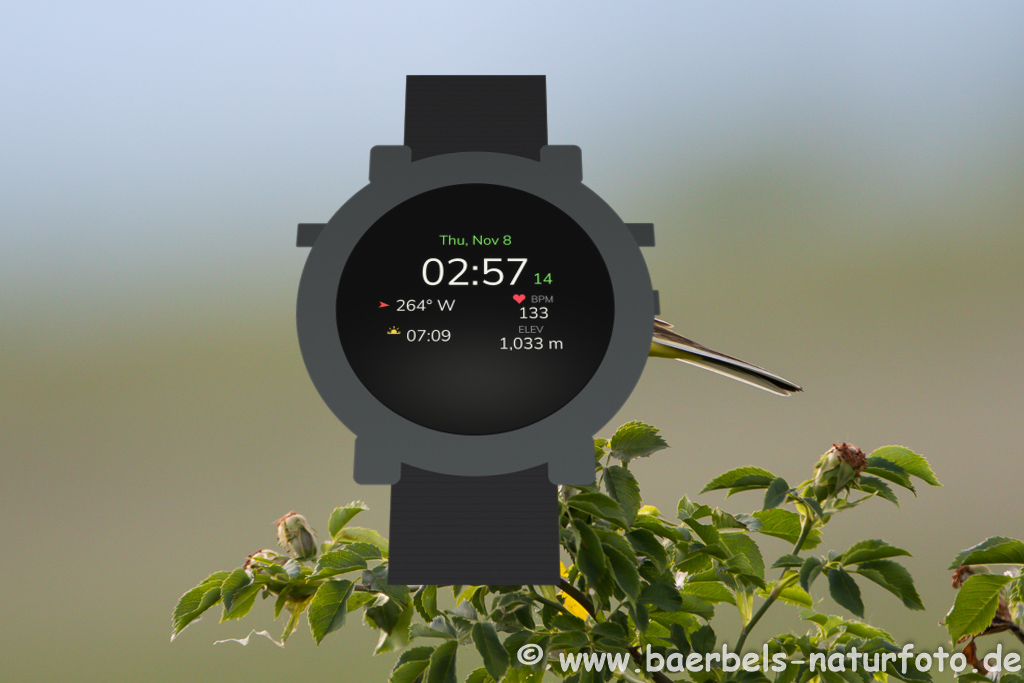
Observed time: 2:57:14
